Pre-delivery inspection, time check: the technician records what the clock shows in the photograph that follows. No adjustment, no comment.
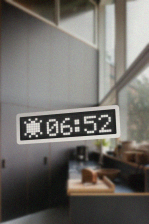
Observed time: 6:52
